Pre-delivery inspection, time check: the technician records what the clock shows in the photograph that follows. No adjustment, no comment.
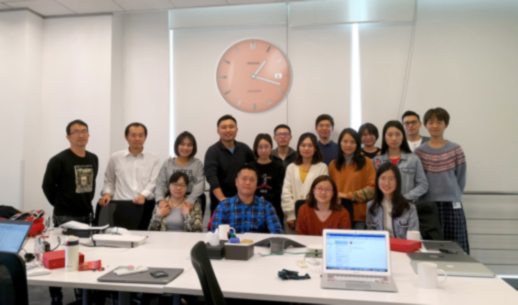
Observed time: 1:18
